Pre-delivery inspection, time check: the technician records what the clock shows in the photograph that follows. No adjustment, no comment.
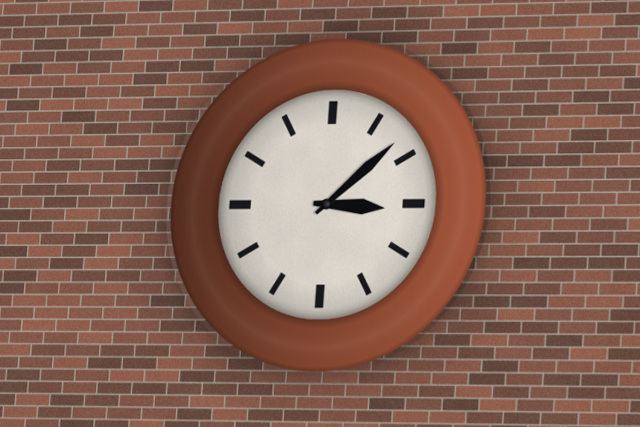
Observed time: 3:08
